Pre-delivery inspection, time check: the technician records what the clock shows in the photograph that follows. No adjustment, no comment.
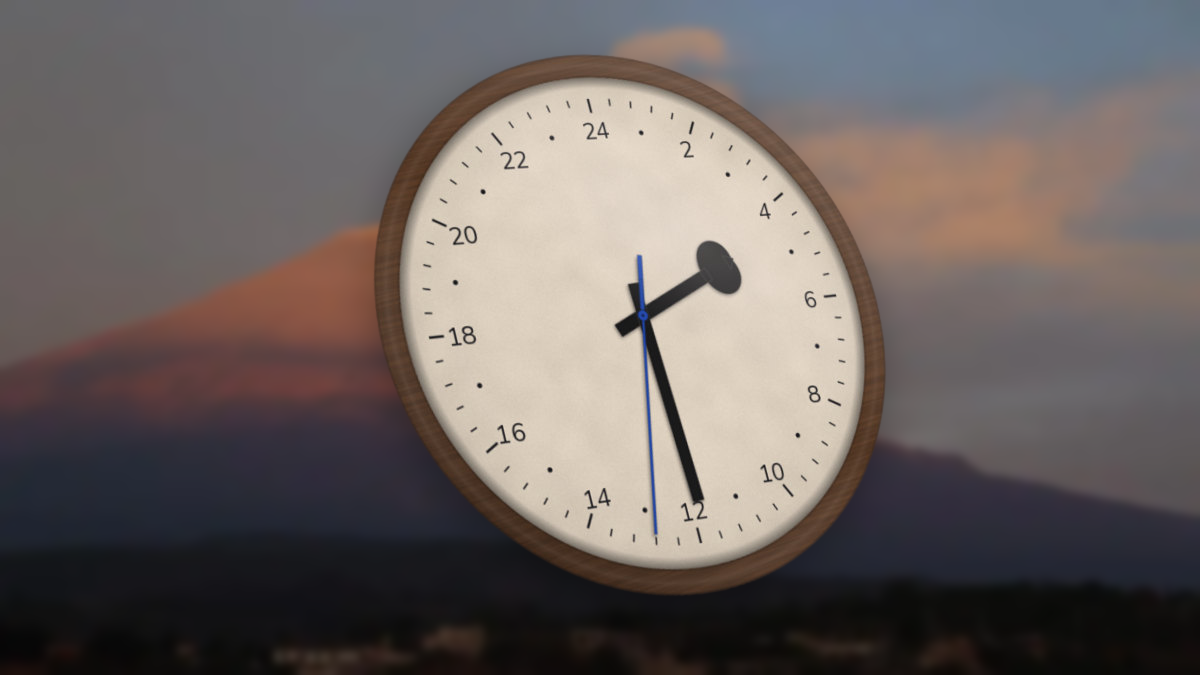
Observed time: 4:29:32
